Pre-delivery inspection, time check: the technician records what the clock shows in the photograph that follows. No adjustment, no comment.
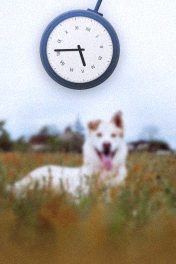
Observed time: 4:41
